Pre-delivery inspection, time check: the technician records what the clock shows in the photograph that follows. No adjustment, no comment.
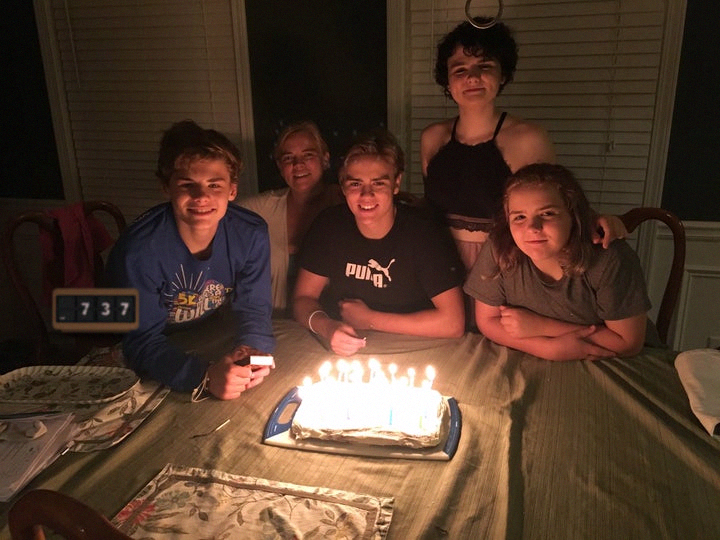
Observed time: 7:37
